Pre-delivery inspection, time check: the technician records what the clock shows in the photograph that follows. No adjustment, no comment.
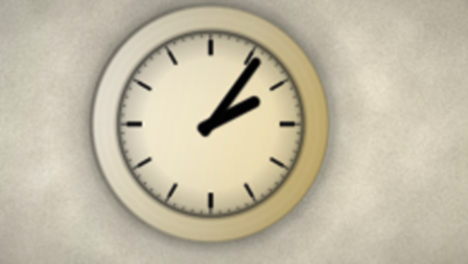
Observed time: 2:06
